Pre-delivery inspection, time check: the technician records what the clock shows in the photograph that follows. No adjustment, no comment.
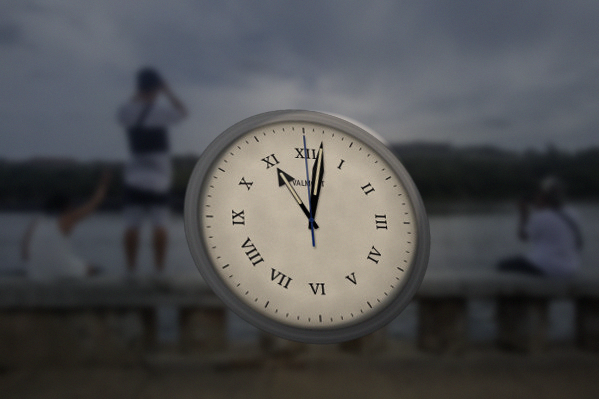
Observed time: 11:02:00
